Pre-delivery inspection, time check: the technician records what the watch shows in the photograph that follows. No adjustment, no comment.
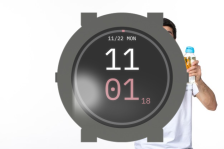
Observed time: 11:01:18
